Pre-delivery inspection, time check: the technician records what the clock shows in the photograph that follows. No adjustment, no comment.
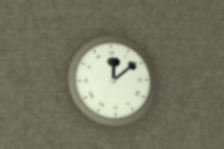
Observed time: 12:09
